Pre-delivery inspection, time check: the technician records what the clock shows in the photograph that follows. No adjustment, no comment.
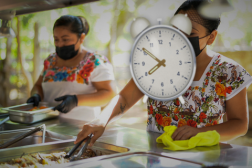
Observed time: 7:51
